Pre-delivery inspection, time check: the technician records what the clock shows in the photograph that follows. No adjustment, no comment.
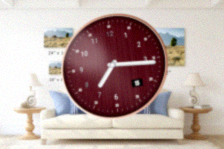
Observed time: 7:16
